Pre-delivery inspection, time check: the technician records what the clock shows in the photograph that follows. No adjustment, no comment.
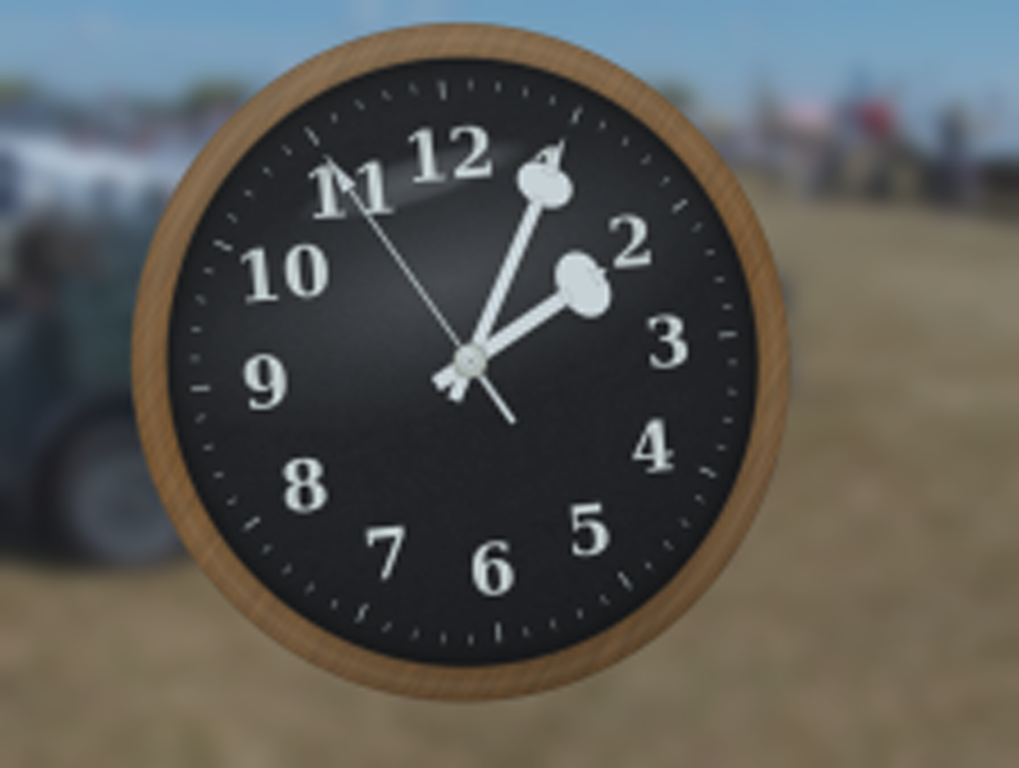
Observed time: 2:04:55
